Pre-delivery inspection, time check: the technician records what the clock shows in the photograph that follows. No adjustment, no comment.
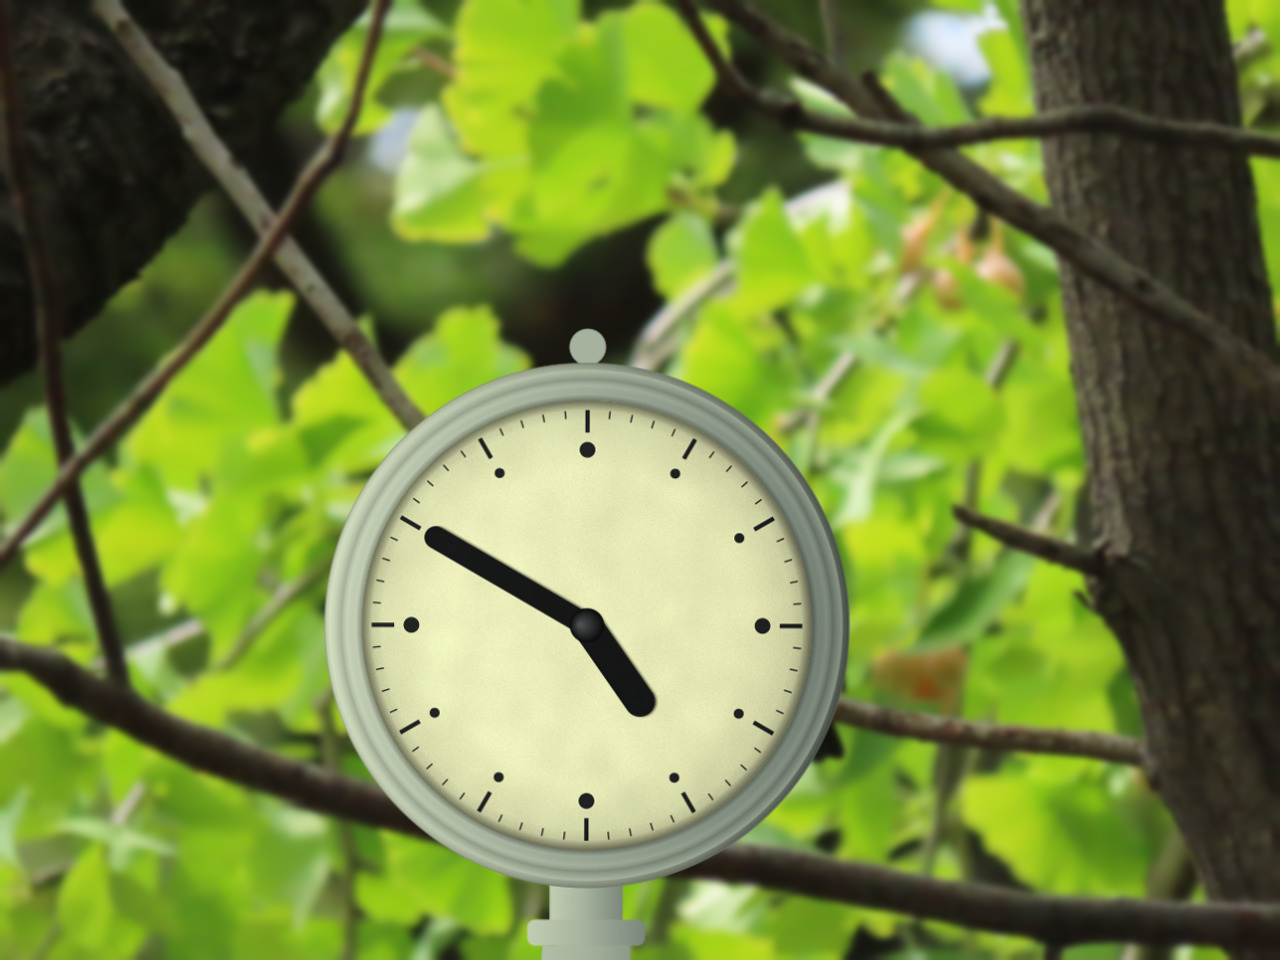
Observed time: 4:50
